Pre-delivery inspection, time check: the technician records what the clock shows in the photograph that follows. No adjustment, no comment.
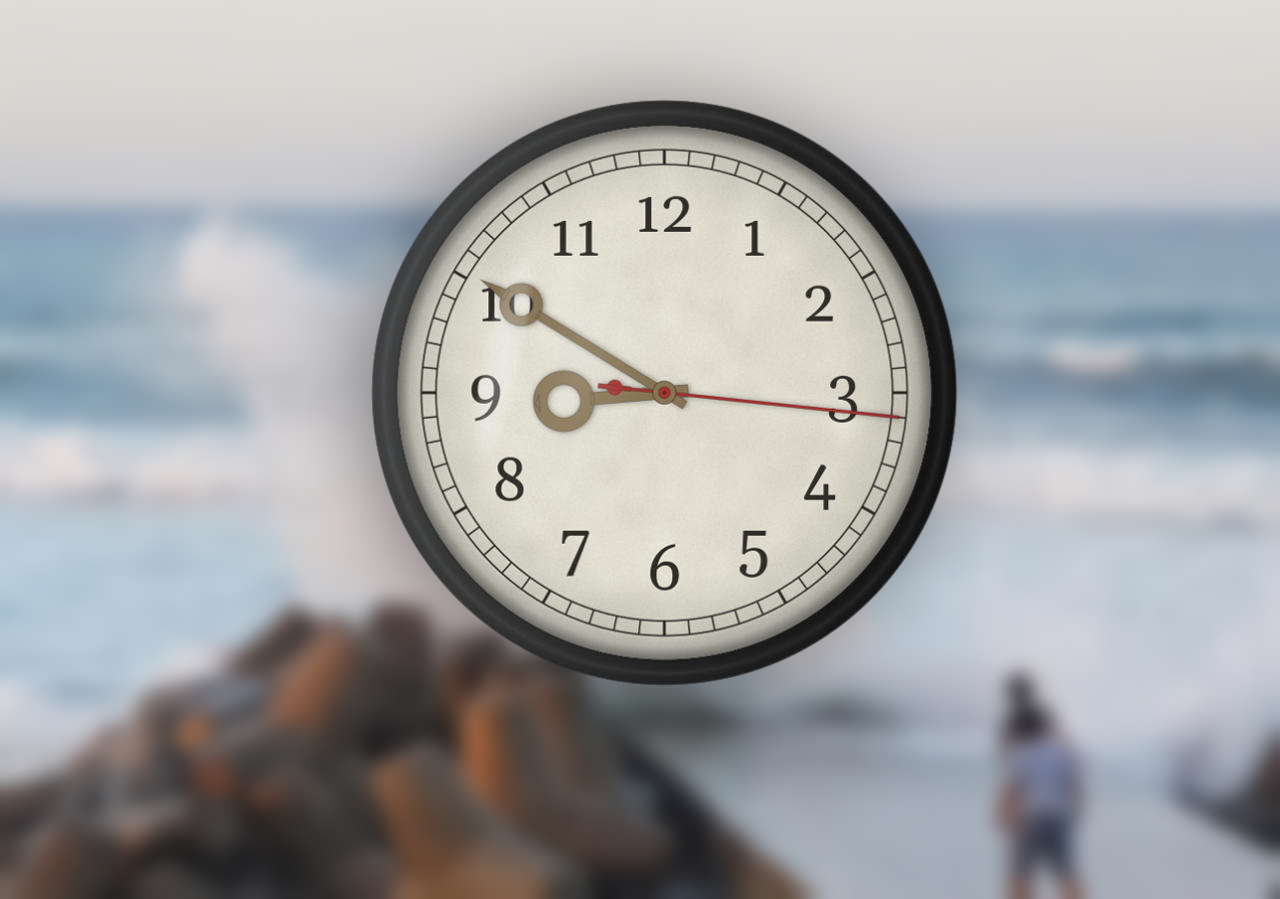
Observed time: 8:50:16
